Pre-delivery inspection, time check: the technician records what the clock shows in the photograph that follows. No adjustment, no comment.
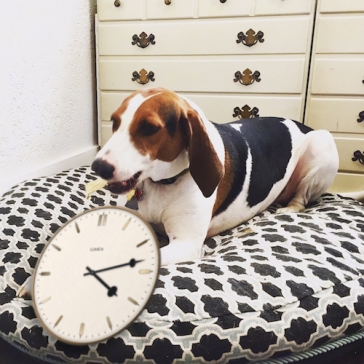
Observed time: 4:13
